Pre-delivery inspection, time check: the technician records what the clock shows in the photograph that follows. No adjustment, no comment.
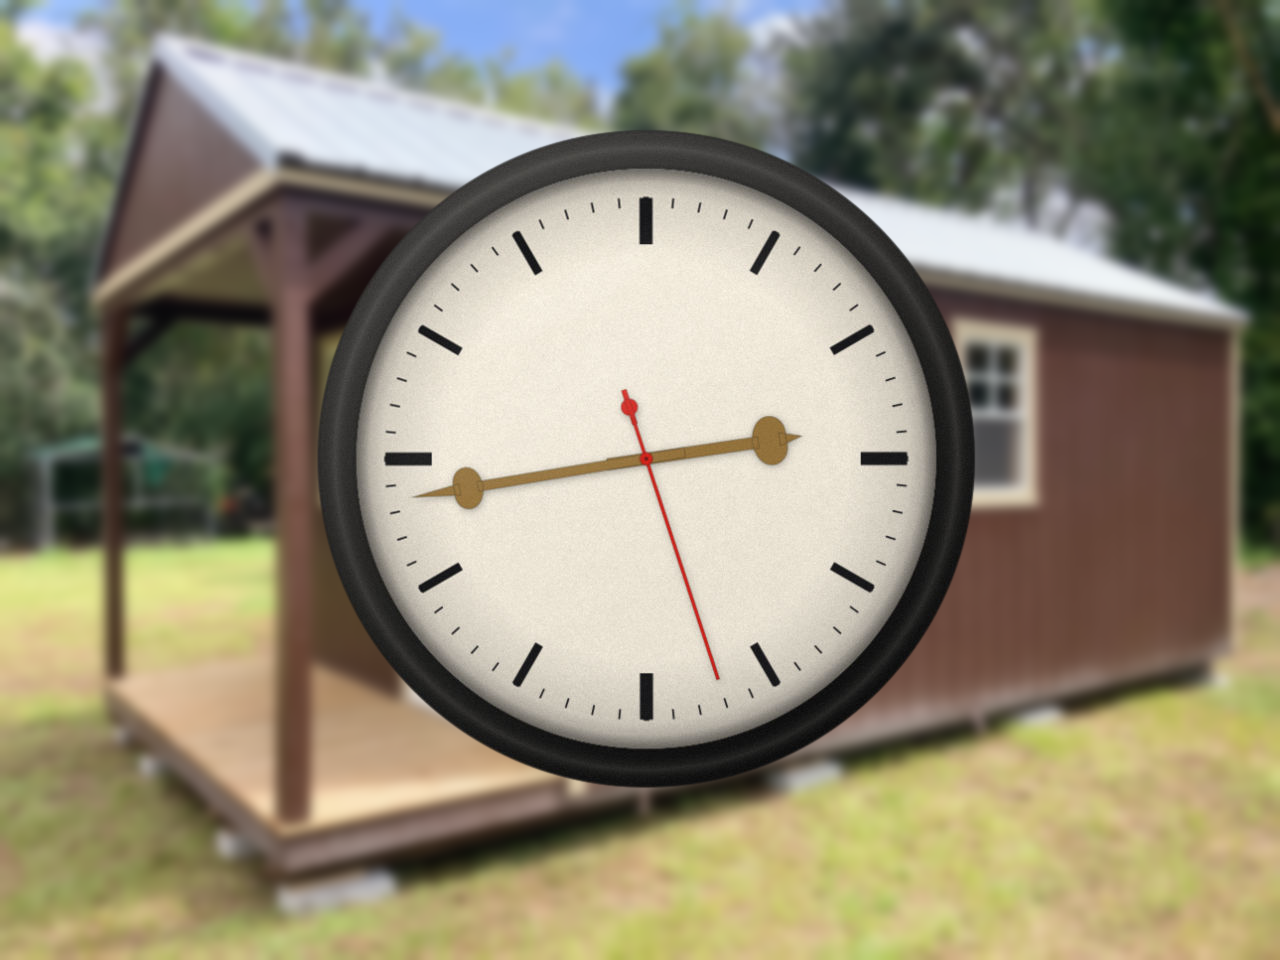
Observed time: 2:43:27
